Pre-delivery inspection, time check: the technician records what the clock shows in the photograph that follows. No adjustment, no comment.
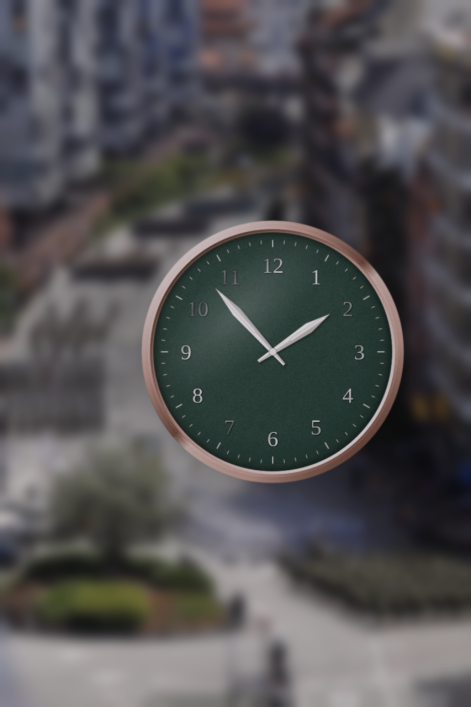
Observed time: 1:53
